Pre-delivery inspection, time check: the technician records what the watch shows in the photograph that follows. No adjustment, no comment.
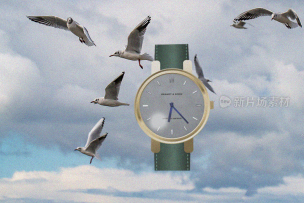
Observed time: 6:23
